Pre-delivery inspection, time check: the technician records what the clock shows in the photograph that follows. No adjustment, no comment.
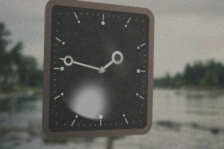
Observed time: 1:47
